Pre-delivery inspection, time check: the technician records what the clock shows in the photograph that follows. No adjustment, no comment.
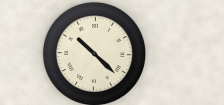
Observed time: 10:22
